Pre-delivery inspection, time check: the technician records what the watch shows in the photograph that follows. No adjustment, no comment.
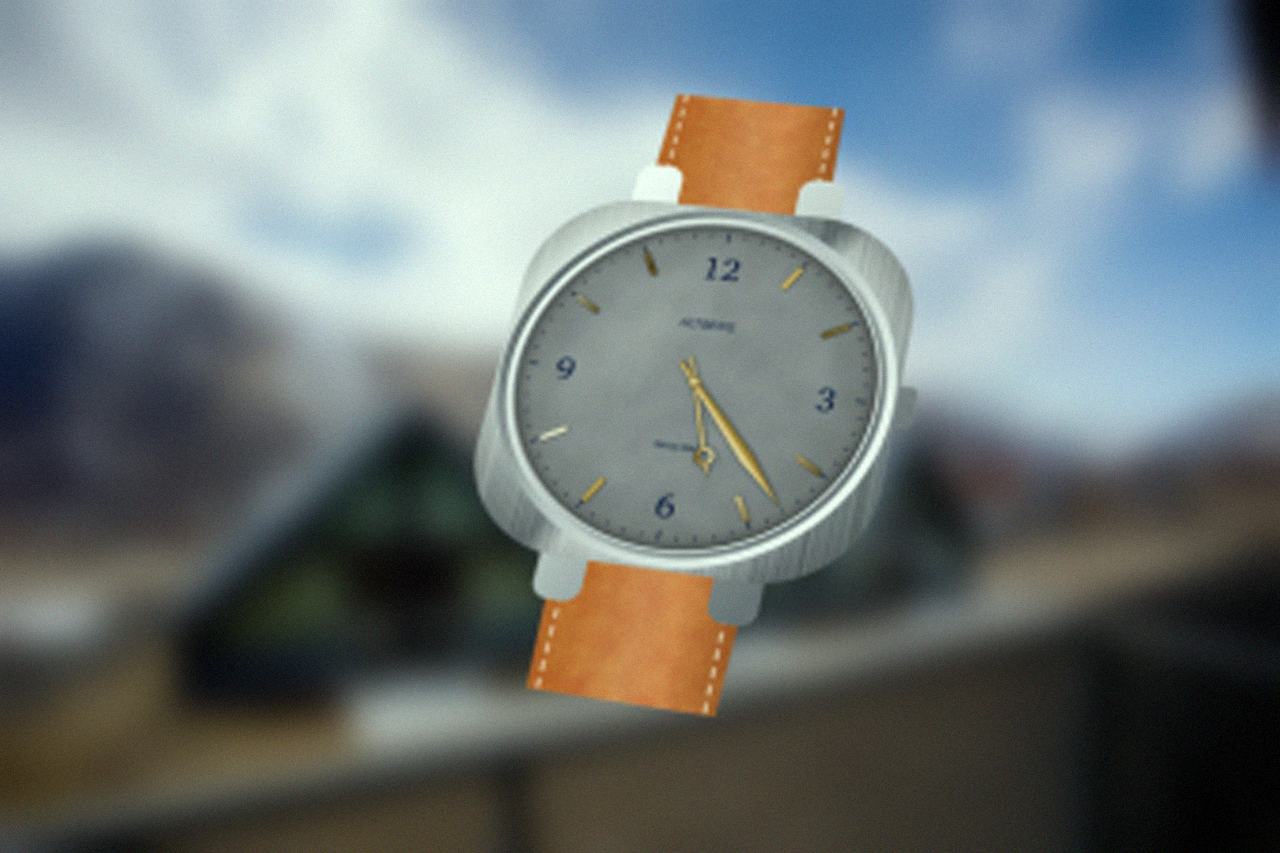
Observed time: 5:23
